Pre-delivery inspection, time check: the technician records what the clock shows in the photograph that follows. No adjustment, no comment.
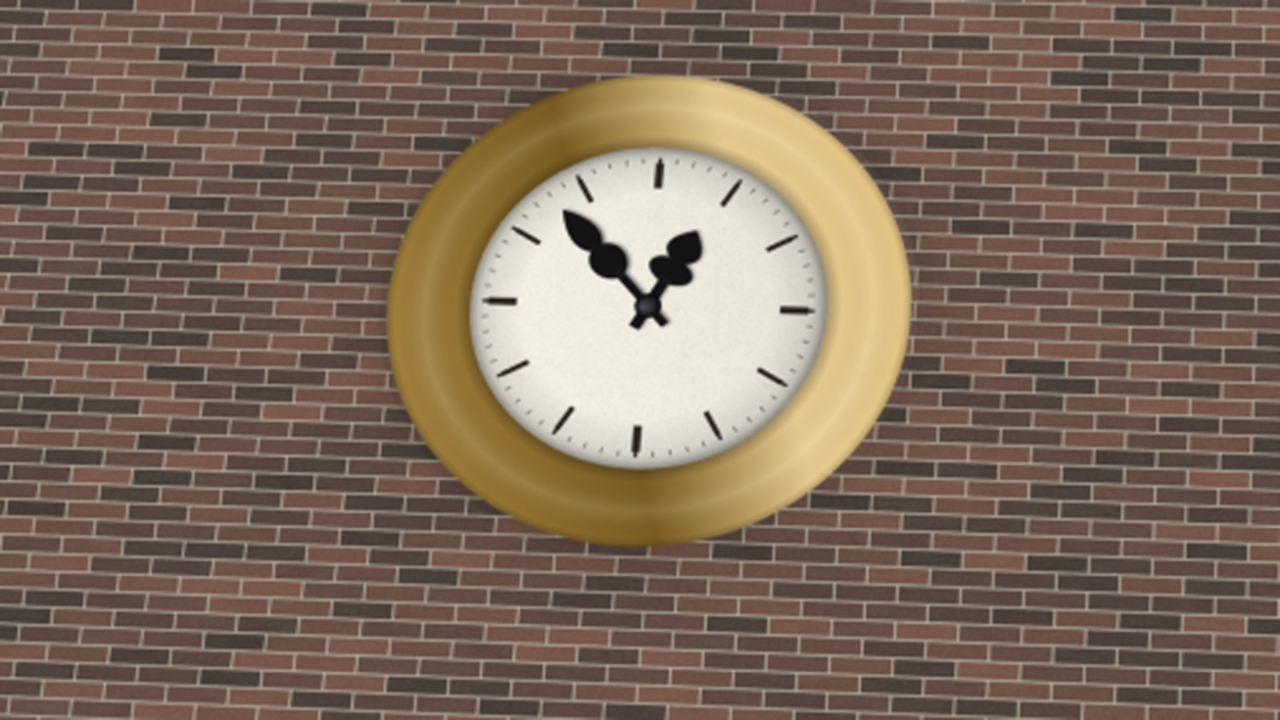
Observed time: 12:53
